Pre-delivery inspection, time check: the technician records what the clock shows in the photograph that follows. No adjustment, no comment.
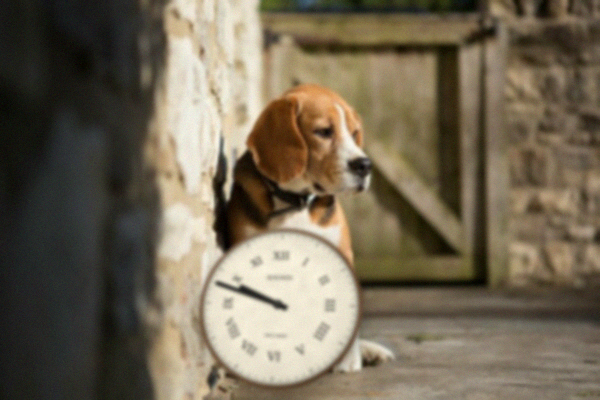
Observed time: 9:48
